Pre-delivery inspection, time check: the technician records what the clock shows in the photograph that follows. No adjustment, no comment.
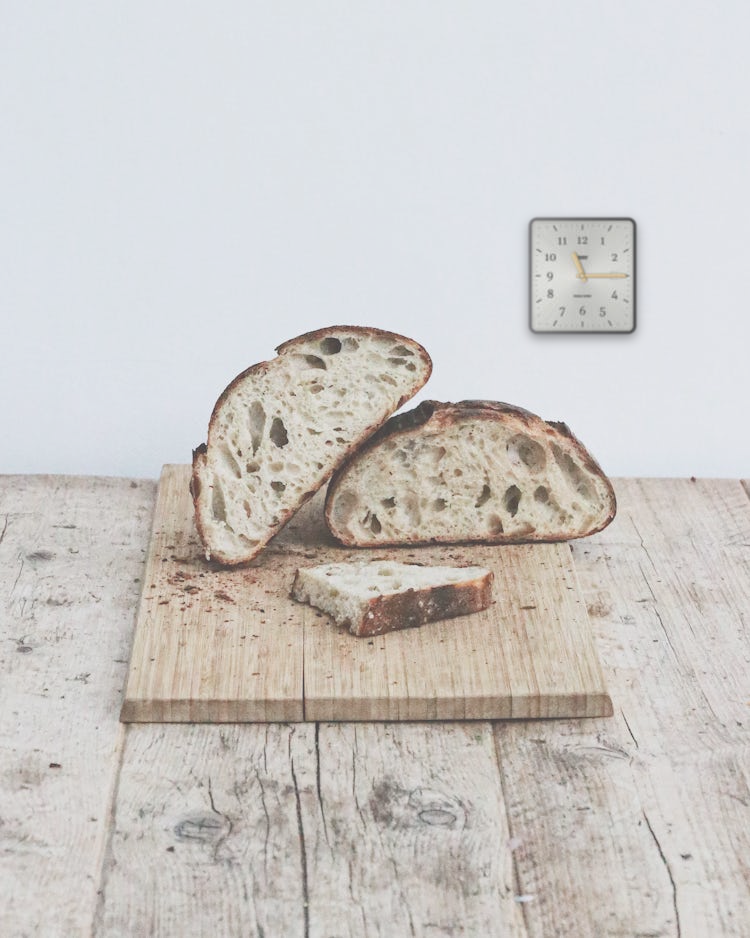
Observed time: 11:15
